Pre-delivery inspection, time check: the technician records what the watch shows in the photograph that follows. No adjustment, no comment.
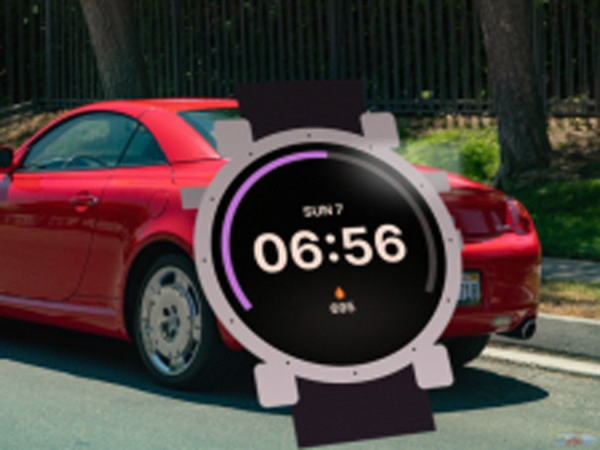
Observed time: 6:56
